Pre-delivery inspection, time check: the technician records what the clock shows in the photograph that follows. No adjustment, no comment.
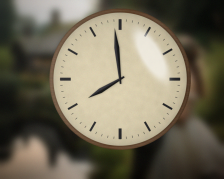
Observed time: 7:59
